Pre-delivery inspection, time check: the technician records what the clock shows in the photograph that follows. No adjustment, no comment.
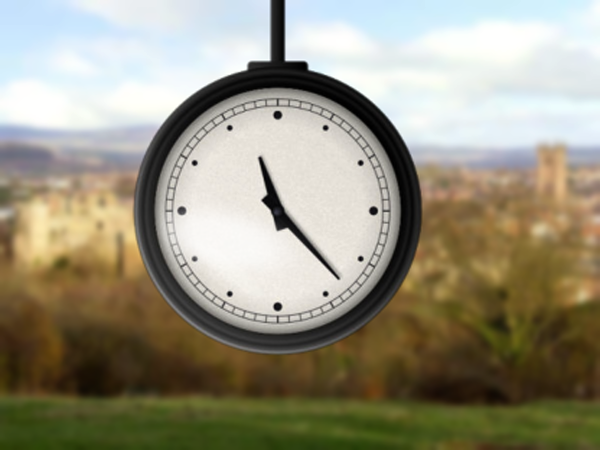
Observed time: 11:23
